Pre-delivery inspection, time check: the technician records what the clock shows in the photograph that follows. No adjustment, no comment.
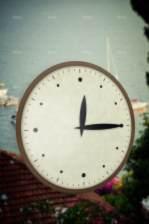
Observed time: 12:15
